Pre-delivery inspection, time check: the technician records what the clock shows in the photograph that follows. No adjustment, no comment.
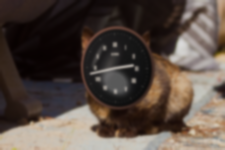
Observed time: 2:43
